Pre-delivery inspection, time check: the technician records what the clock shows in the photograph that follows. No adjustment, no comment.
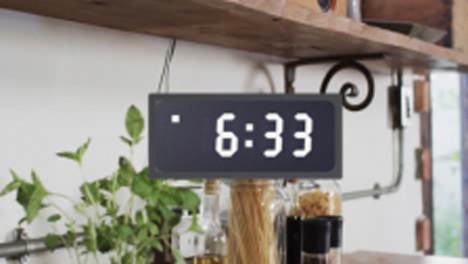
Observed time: 6:33
